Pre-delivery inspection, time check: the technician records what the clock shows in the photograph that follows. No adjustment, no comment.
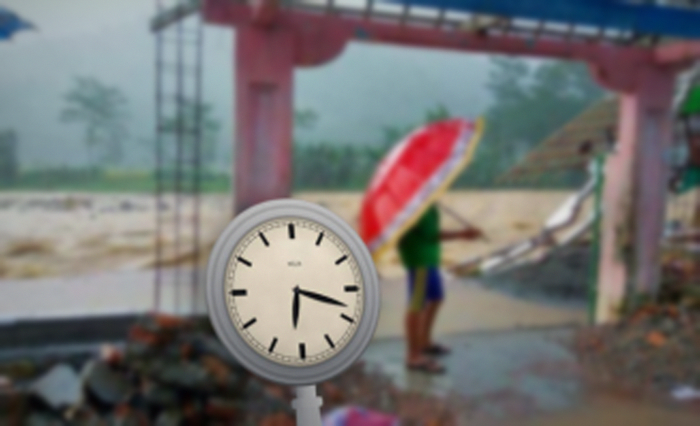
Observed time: 6:18
